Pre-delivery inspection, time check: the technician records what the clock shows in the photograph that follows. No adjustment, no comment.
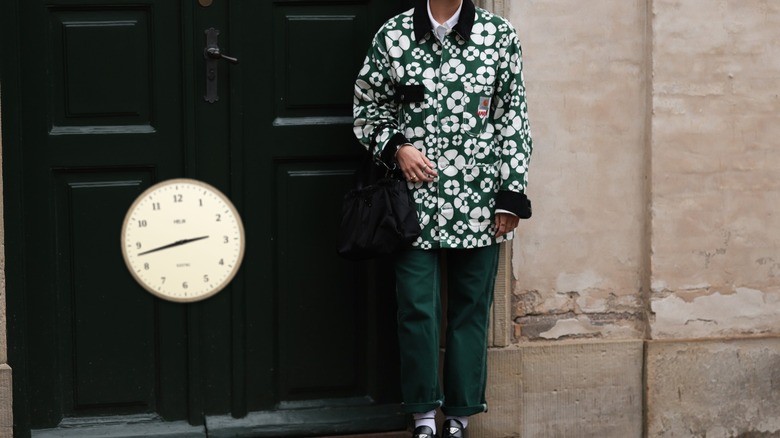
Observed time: 2:43
